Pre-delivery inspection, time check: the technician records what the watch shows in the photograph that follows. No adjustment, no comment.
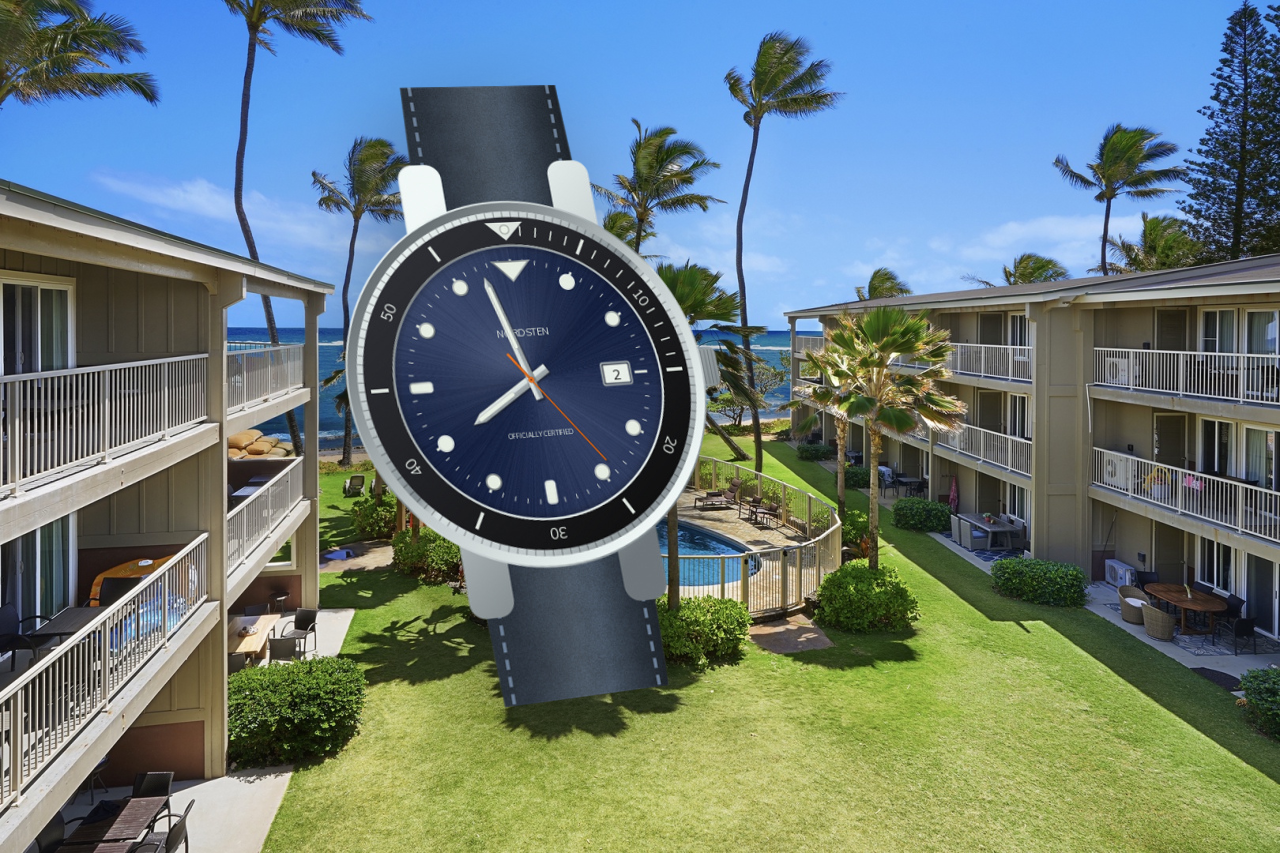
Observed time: 7:57:24
